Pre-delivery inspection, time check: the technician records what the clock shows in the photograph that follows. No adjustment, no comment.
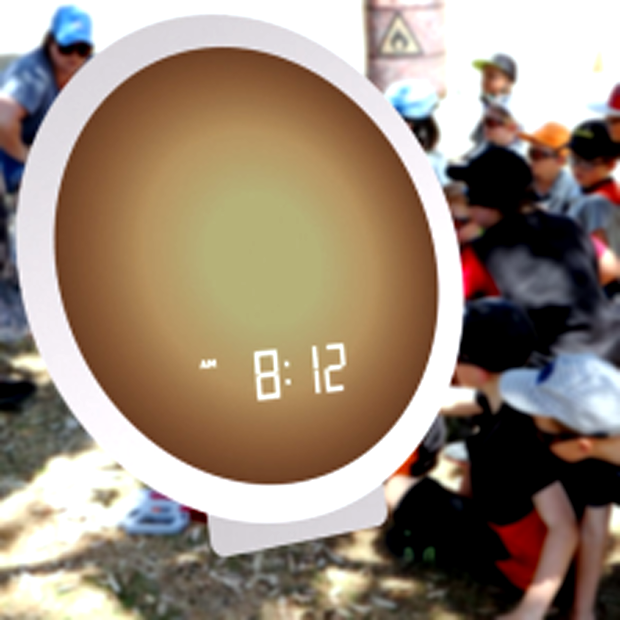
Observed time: 8:12
